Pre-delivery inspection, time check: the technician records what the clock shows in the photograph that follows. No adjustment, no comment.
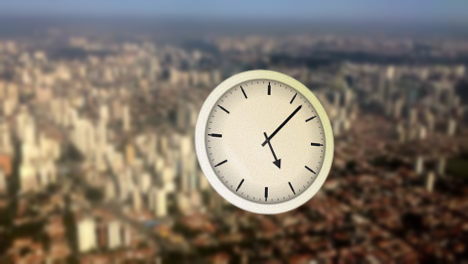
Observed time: 5:07
